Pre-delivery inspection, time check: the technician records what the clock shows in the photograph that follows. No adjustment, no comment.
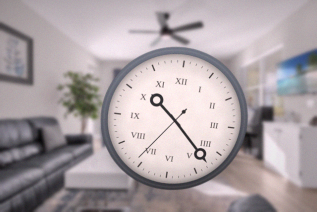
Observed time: 10:22:36
